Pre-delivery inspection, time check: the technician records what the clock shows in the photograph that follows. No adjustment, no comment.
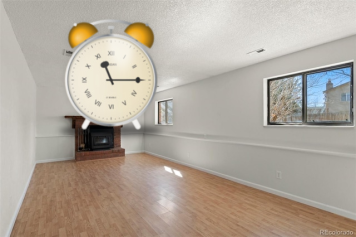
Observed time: 11:15
